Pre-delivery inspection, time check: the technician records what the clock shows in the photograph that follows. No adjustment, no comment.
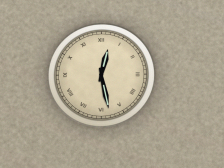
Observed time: 12:28
